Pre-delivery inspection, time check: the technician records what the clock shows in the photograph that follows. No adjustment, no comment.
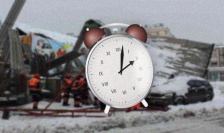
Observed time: 2:02
